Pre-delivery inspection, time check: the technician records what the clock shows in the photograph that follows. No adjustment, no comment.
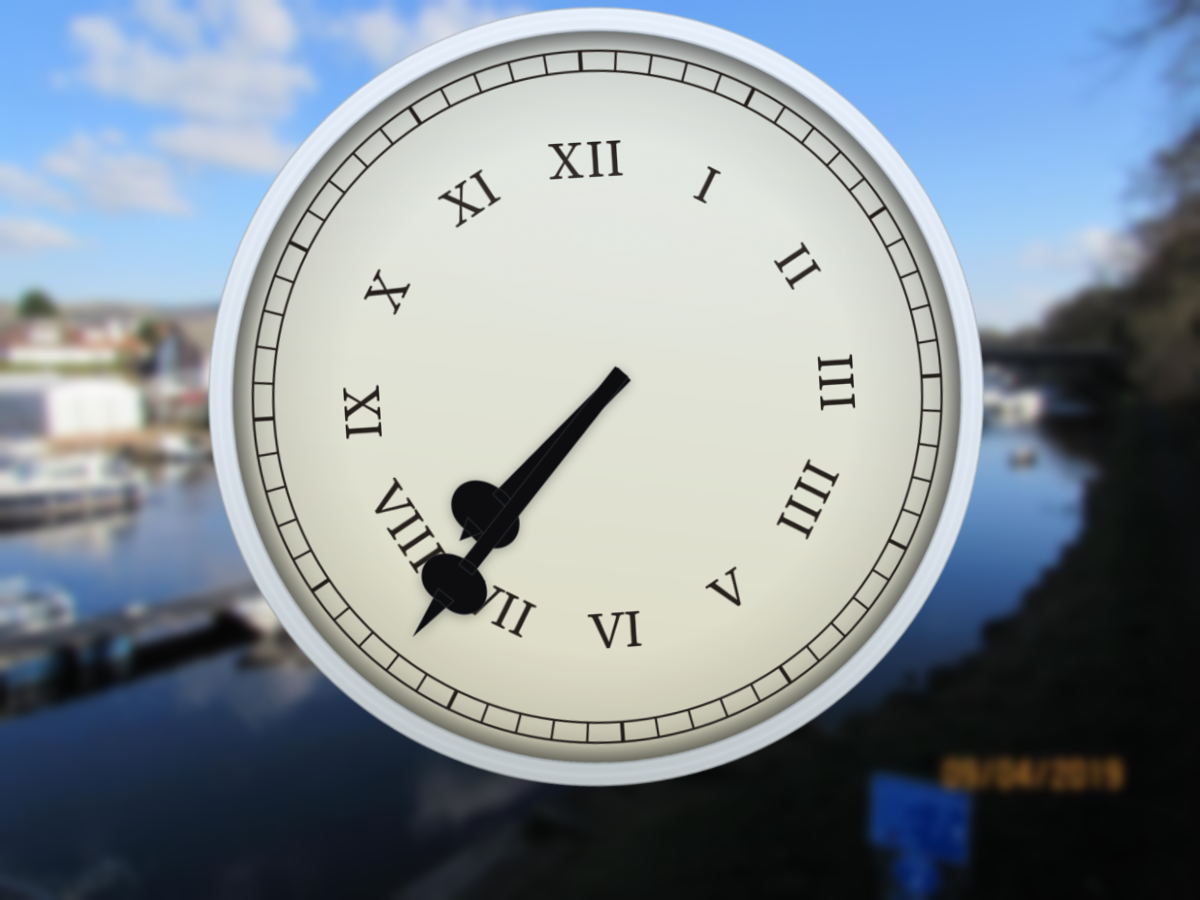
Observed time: 7:37
